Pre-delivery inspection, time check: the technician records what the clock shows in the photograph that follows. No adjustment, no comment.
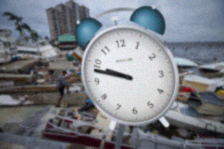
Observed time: 9:48
